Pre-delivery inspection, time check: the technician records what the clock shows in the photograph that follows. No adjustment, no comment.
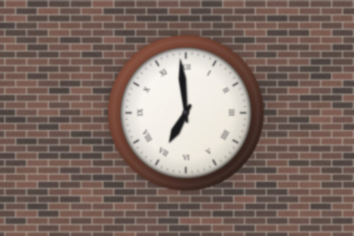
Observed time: 6:59
